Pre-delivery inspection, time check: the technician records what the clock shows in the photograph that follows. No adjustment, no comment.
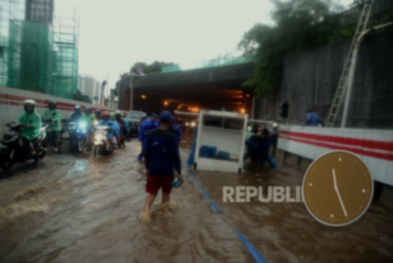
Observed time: 11:25
